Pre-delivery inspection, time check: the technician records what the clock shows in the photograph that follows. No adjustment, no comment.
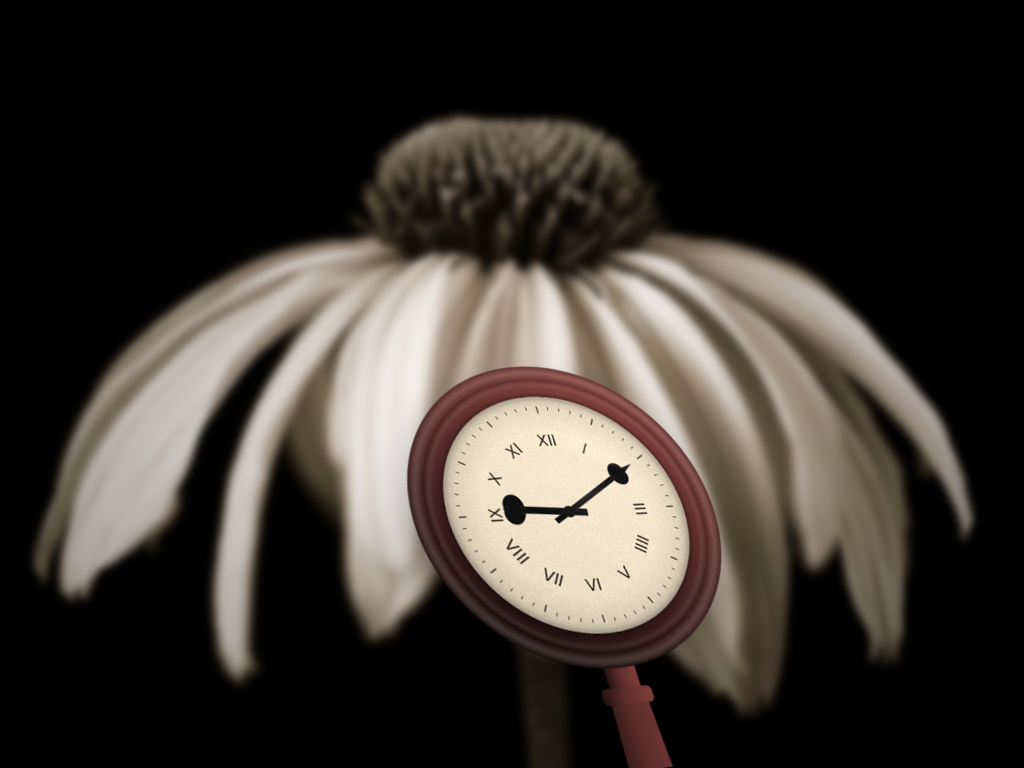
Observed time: 9:10
